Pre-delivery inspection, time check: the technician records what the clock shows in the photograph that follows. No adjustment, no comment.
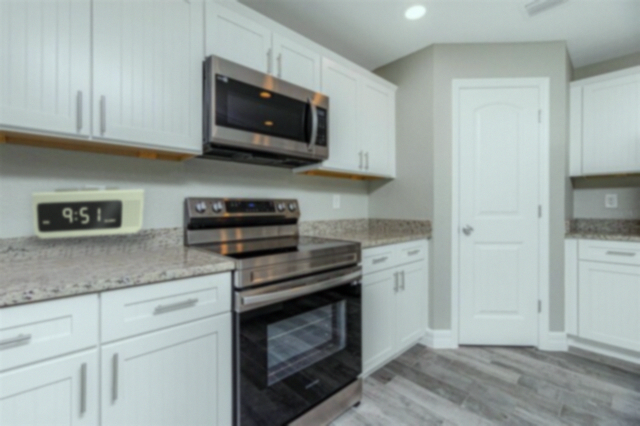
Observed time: 9:51
